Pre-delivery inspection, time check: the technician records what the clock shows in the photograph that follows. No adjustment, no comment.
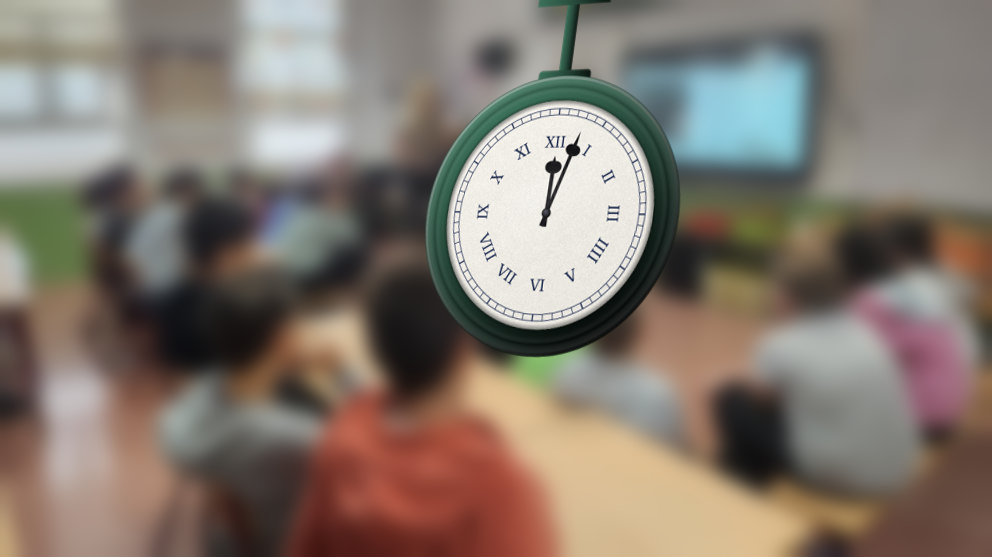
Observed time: 12:03
